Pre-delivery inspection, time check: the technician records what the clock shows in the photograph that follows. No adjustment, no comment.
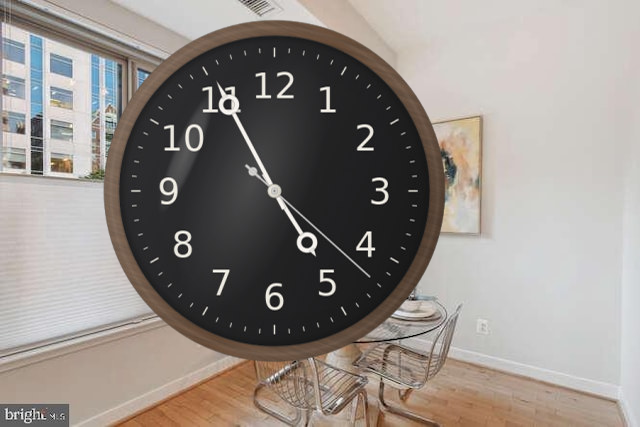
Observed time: 4:55:22
